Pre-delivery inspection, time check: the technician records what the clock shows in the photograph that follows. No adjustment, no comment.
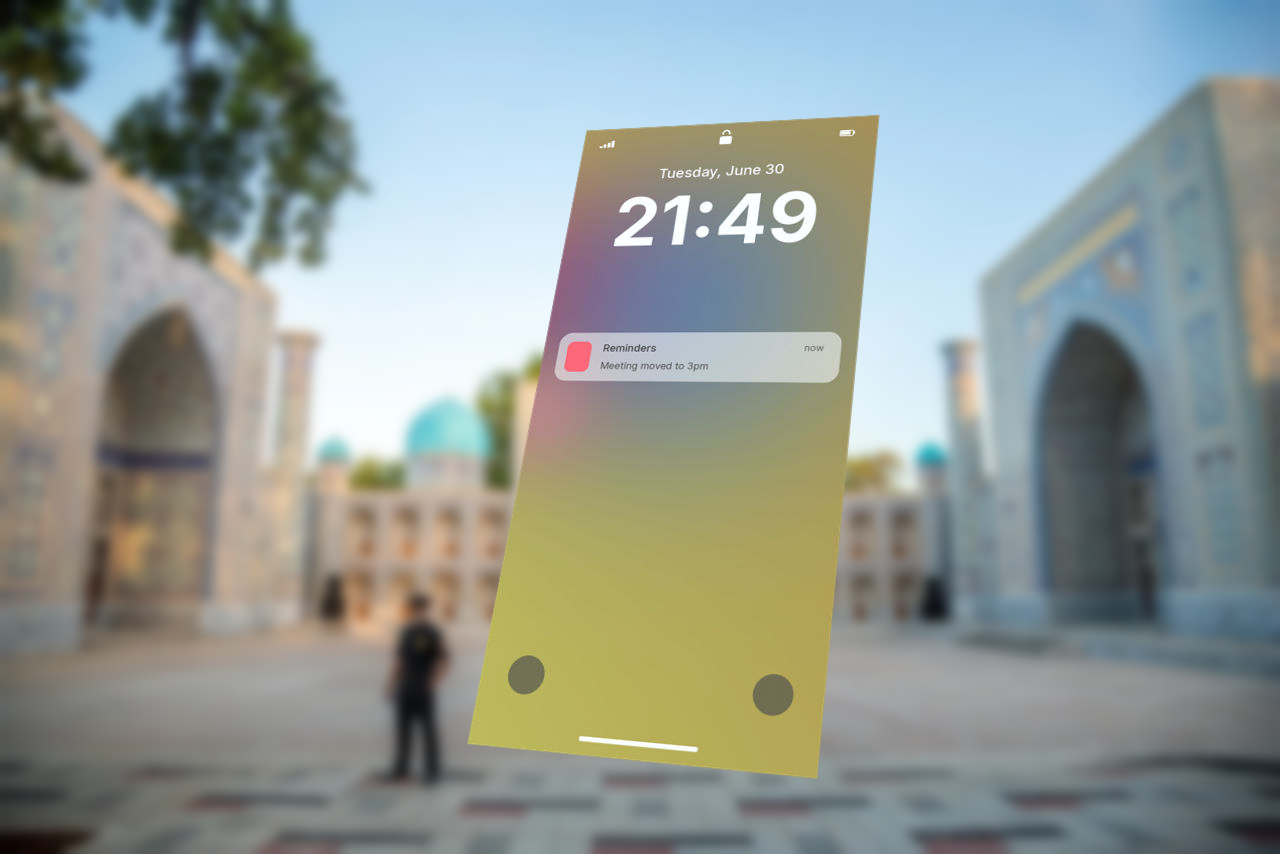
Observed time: 21:49
